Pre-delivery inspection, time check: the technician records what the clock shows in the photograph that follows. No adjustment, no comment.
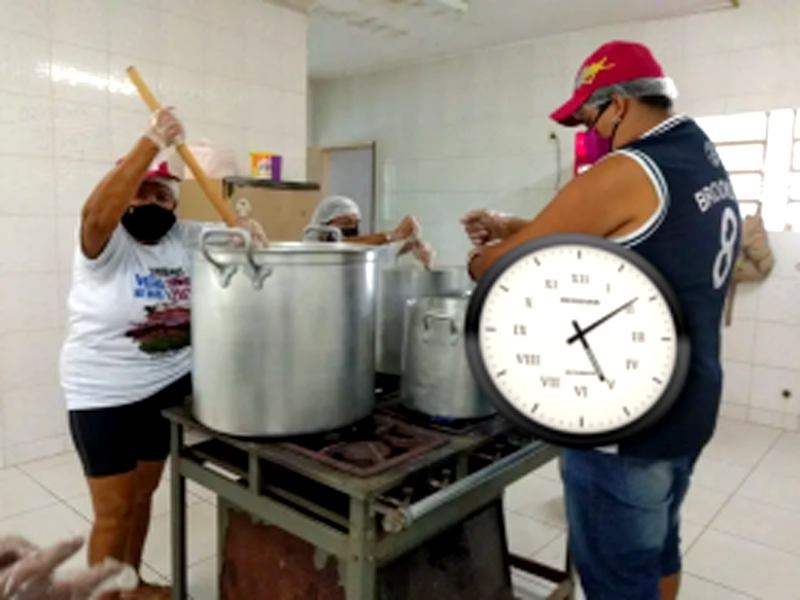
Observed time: 5:09
